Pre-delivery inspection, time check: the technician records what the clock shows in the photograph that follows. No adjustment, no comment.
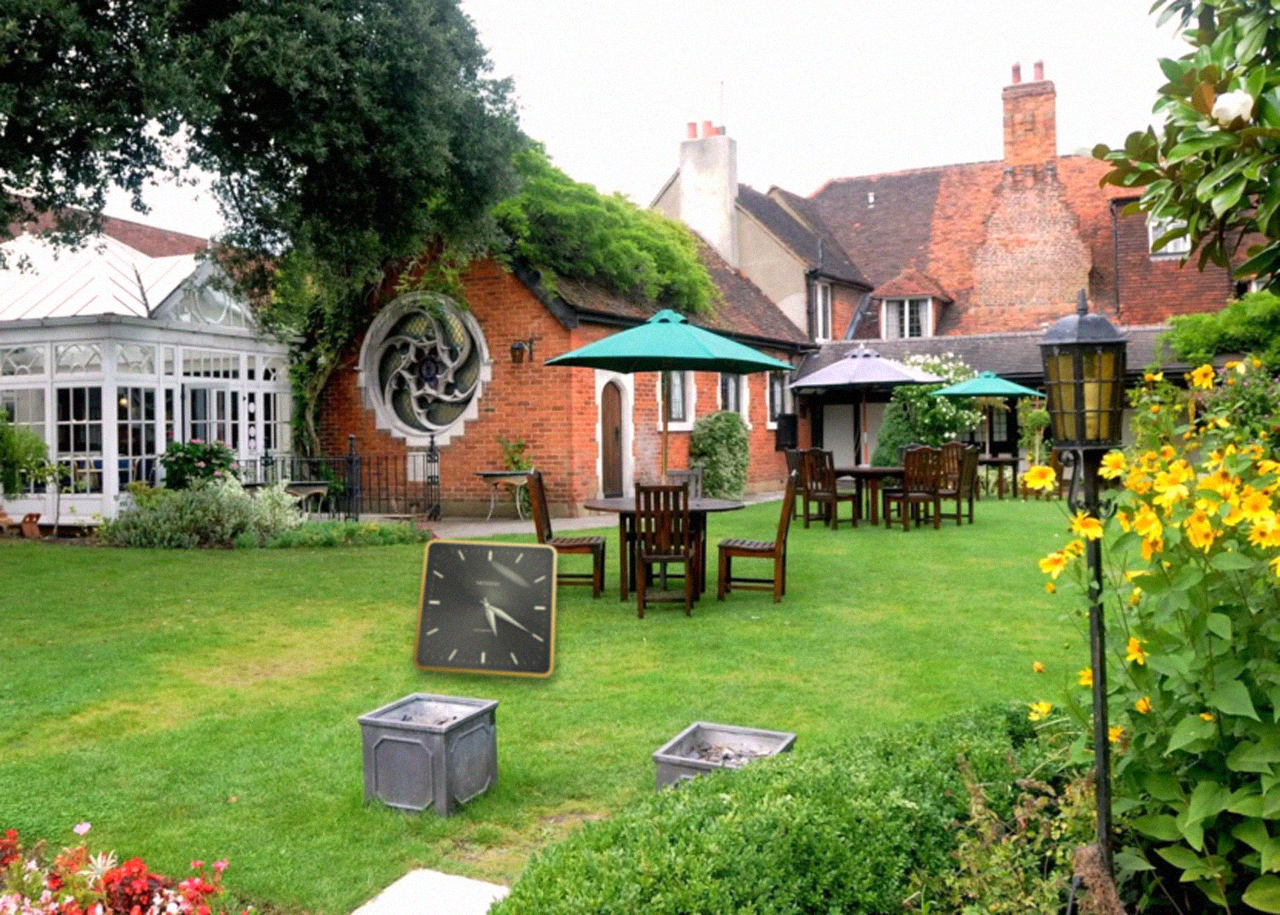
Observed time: 5:20
